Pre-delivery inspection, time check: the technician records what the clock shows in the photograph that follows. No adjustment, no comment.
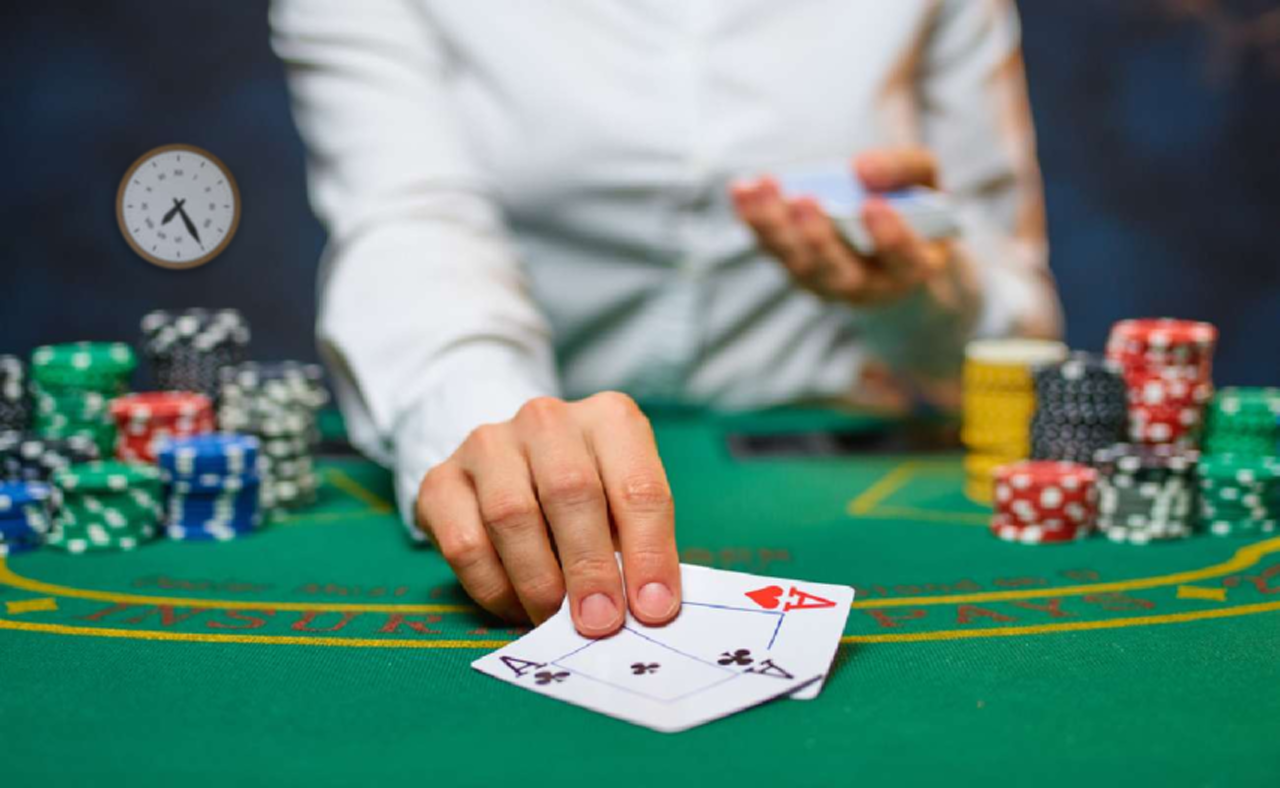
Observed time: 7:25
